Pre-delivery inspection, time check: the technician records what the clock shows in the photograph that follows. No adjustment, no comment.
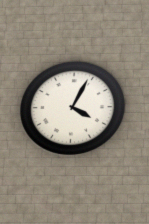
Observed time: 4:04
